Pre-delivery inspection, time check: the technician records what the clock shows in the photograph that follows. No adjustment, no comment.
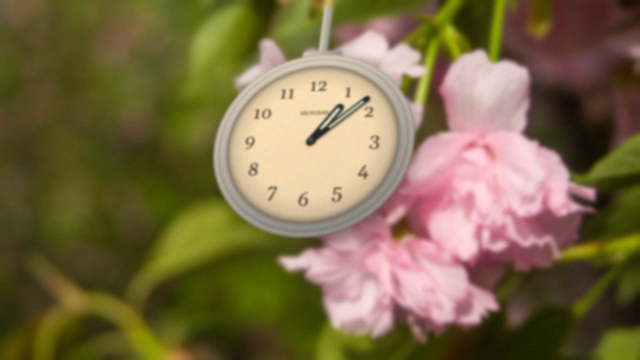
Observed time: 1:08
